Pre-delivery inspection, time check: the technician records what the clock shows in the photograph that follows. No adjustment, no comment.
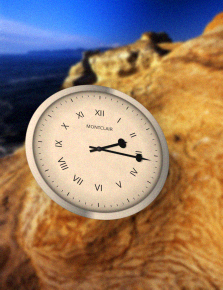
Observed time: 2:16
